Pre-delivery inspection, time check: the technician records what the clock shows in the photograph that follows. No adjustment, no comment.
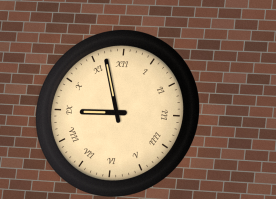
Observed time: 8:57
